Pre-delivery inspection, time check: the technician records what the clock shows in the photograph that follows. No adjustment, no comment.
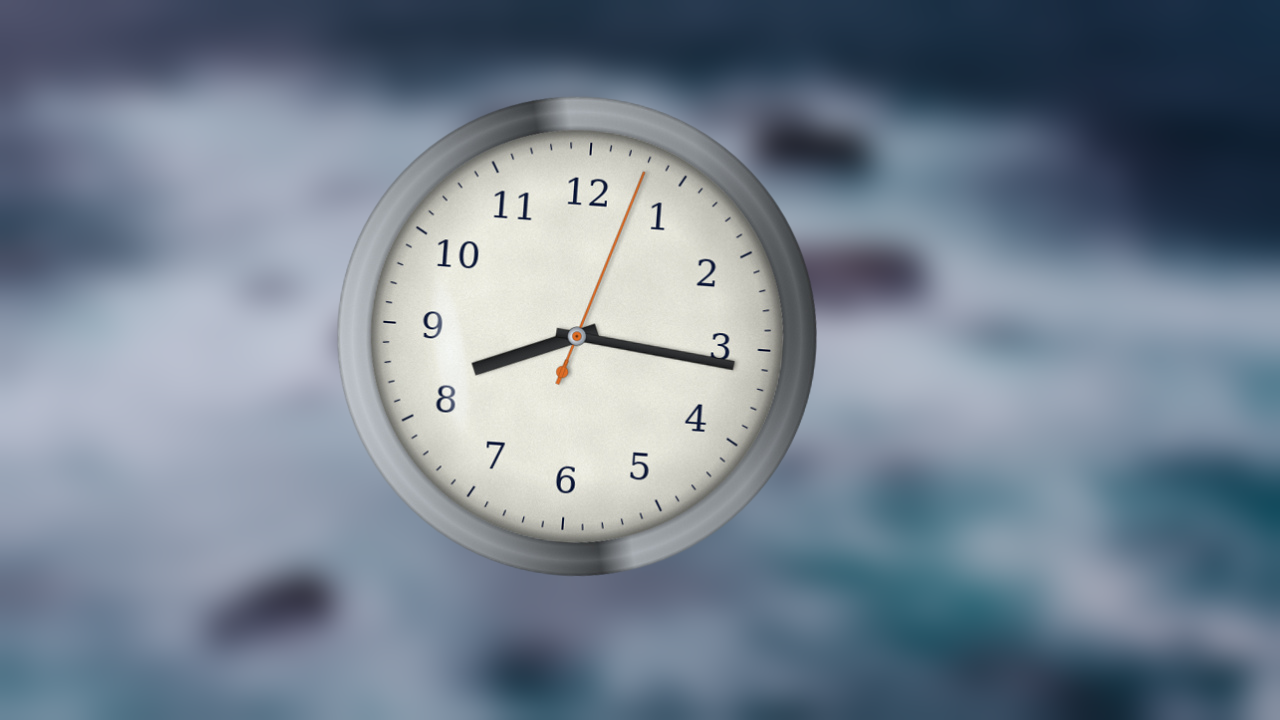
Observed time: 8:16:03
